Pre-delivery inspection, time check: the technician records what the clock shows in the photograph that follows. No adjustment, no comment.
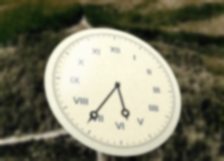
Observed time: 5:36
